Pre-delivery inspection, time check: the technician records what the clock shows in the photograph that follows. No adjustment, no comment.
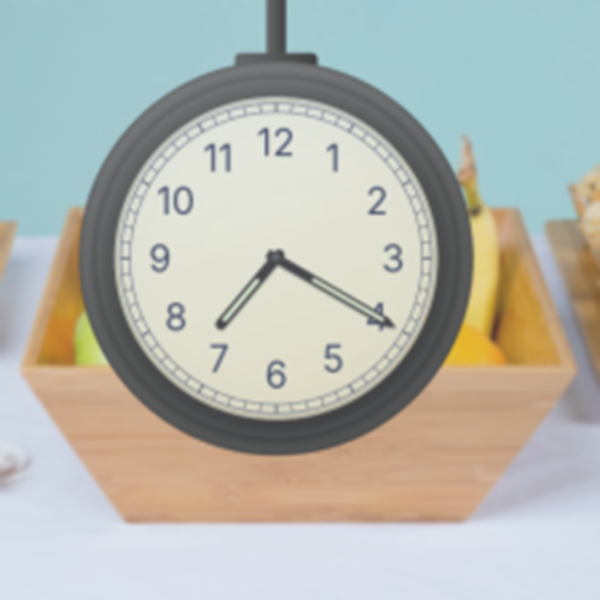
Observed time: 7:20
